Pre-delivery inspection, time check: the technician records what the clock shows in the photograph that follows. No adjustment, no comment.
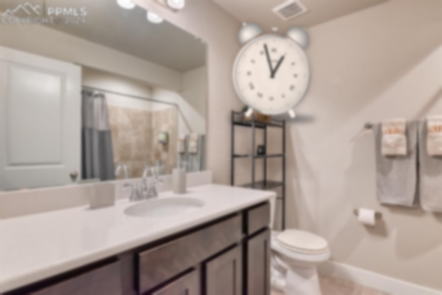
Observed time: 12:57
